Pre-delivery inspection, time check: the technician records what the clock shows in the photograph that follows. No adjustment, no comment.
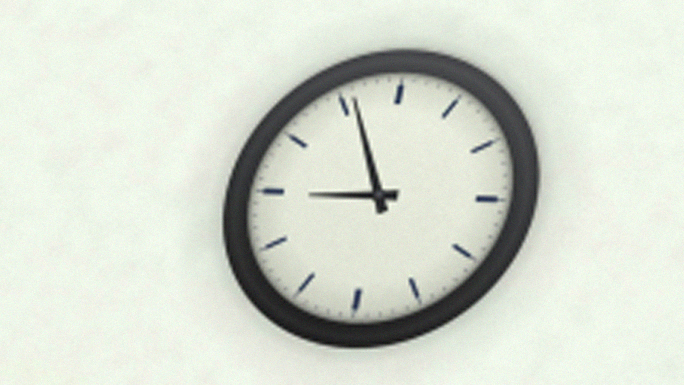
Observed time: 8:56
